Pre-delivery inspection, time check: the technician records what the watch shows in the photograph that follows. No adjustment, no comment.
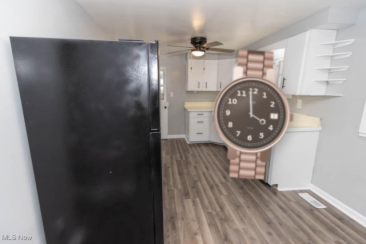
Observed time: 3:59
